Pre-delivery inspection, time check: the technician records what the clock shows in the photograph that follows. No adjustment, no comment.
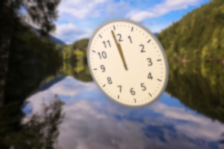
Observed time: 11:59
